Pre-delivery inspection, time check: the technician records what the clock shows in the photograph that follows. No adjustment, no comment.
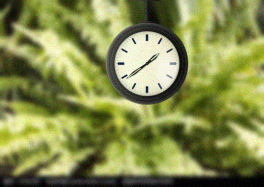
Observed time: 1:39
